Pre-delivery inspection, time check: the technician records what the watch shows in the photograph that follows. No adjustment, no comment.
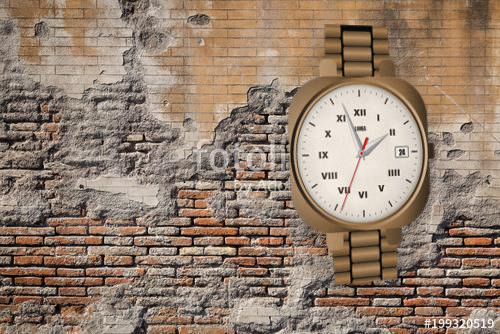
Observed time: 1:56:34
